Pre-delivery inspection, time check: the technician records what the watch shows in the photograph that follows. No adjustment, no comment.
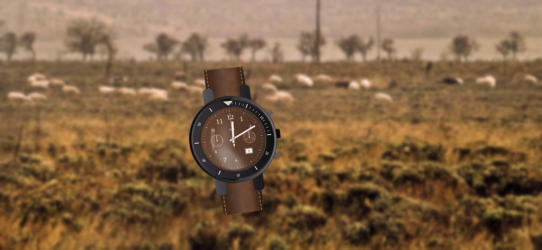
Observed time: 12:11
